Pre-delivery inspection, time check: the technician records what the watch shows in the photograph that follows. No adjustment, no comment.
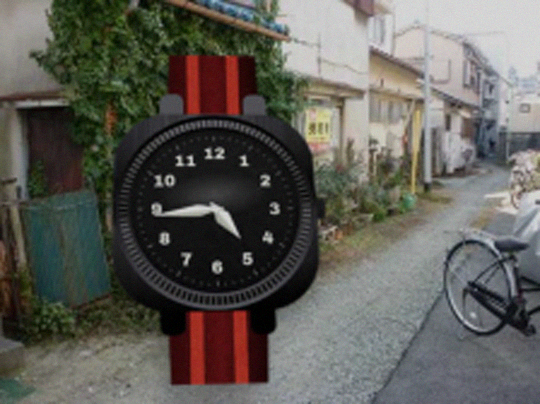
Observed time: 4:44
